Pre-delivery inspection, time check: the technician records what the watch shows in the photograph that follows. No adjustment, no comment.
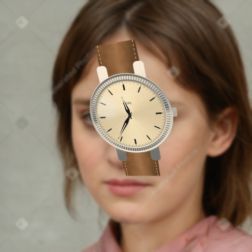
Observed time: 11:36
